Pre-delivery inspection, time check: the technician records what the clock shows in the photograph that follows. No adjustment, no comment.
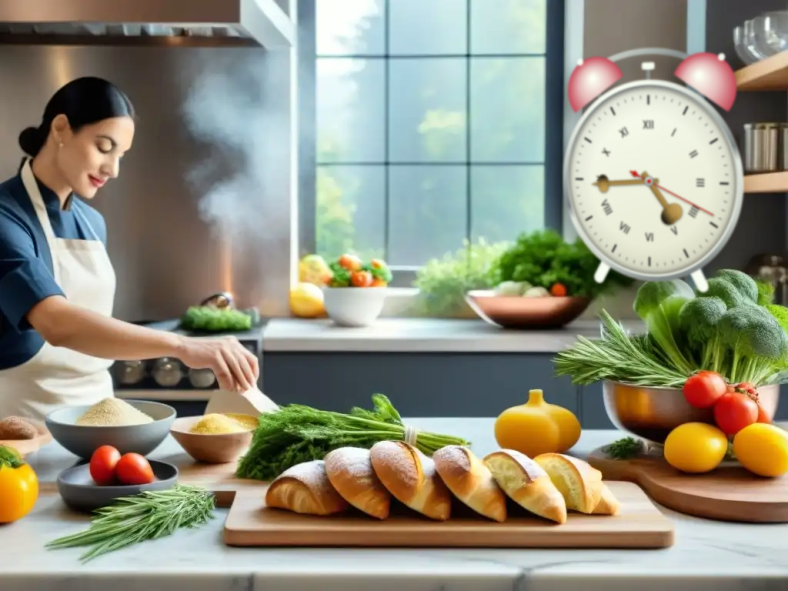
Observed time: 4:44:19
